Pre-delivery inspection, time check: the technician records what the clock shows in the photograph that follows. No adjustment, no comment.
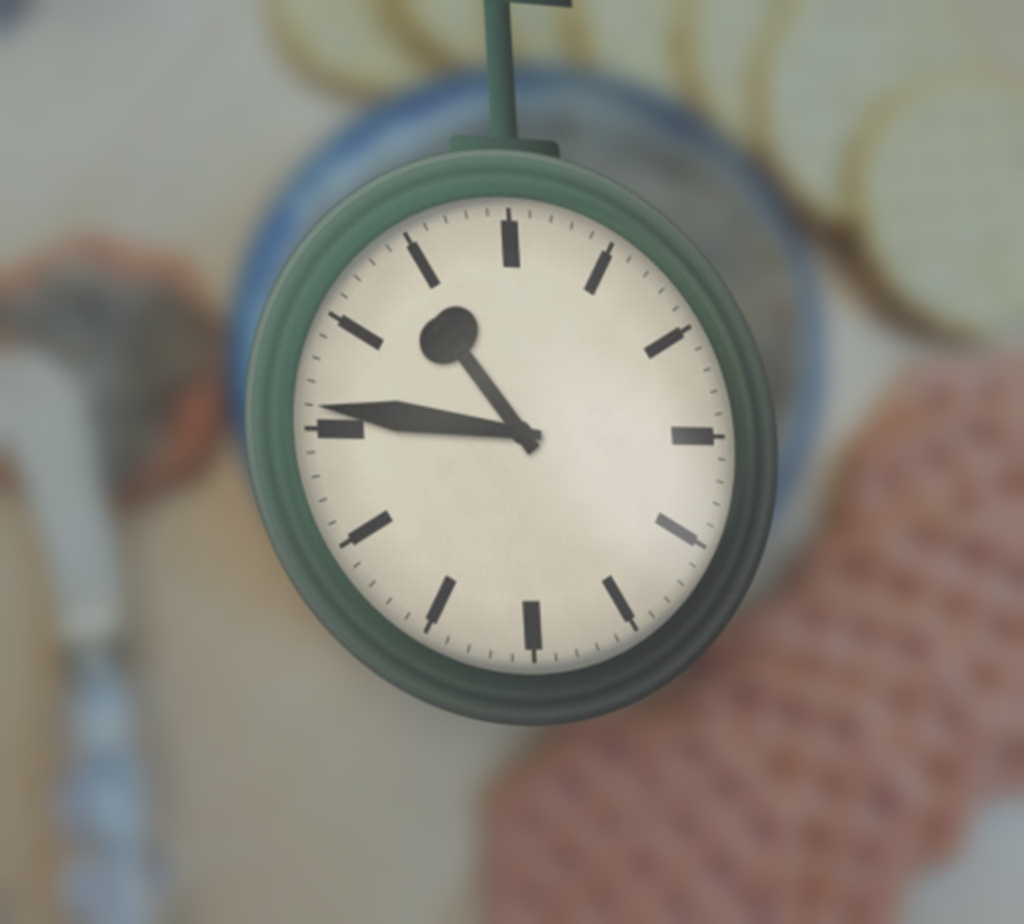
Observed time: 10:46
